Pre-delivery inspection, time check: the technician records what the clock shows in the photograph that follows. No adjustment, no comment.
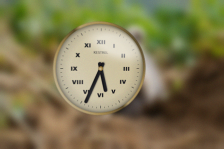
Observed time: 5:34
